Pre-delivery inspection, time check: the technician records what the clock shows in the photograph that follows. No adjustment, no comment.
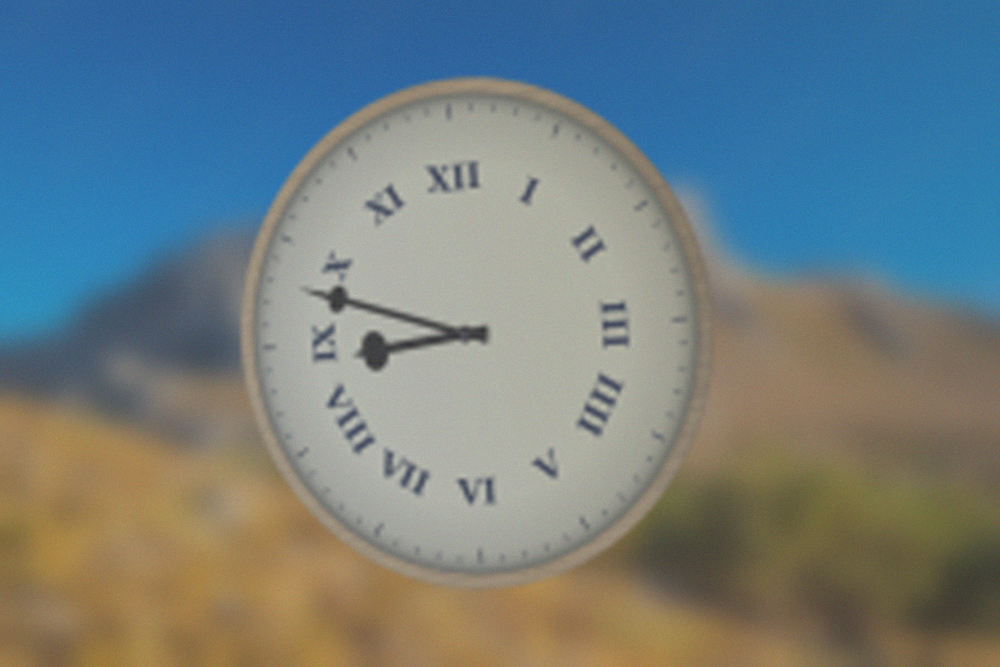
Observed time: 8:48
